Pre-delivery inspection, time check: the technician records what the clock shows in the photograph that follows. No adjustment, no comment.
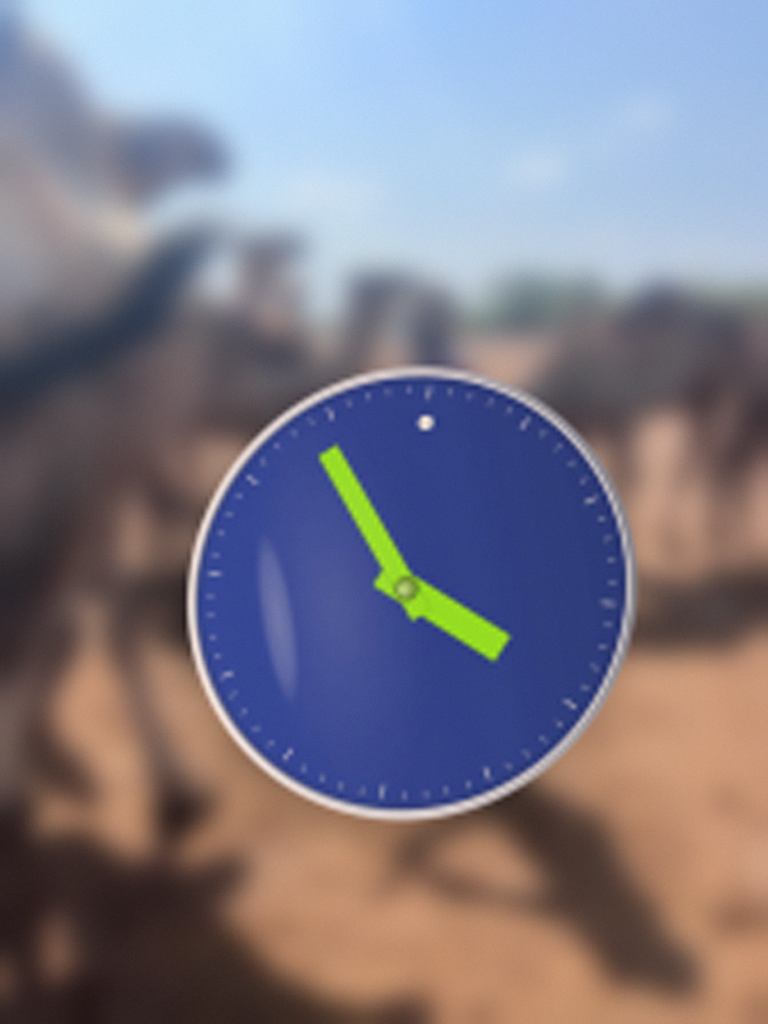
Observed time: 3:54
